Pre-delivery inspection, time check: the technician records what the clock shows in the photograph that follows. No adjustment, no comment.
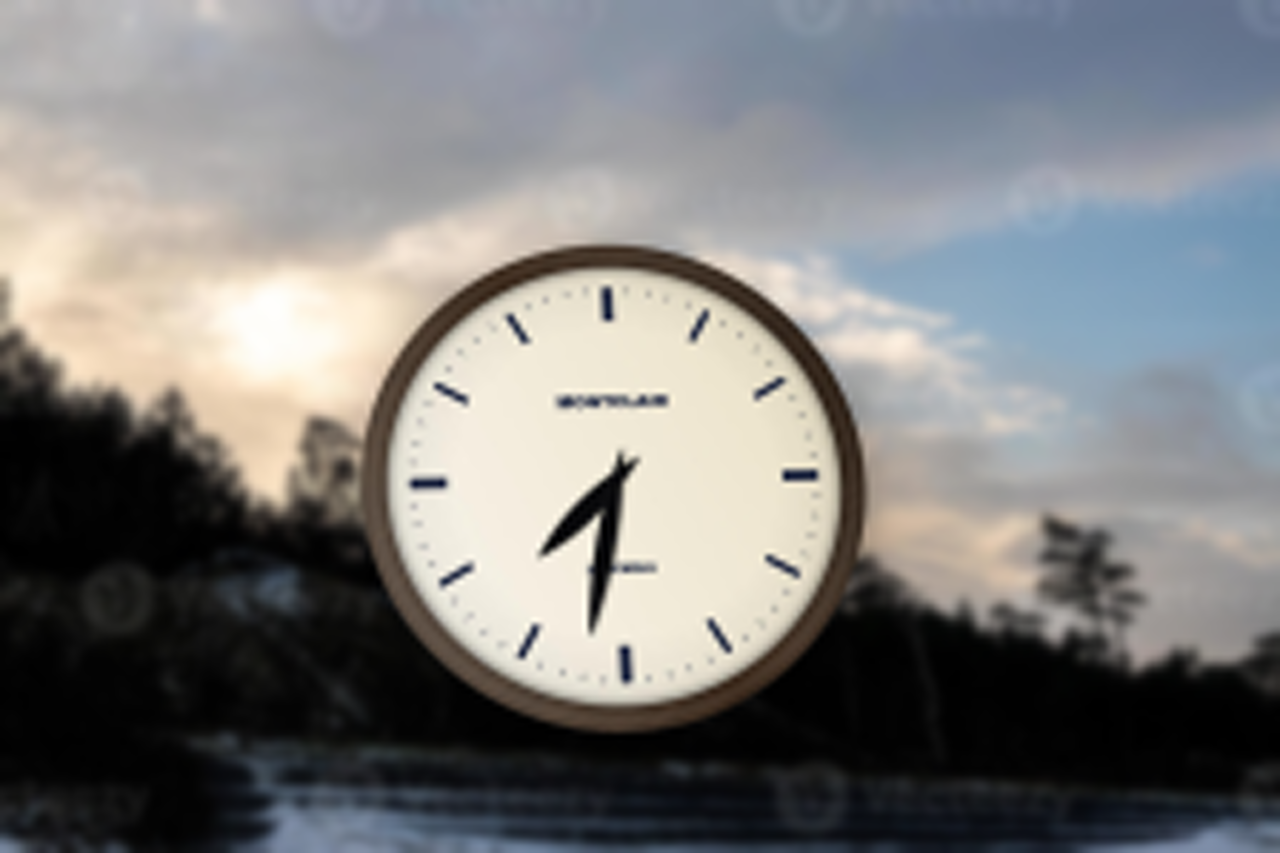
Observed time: 7:32
